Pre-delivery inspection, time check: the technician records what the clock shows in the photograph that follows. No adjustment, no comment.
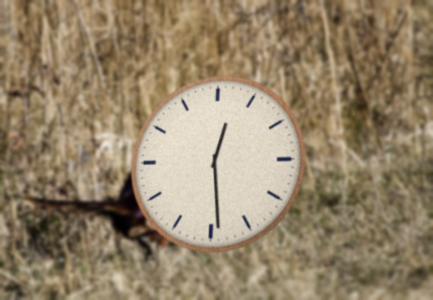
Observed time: 12:29
